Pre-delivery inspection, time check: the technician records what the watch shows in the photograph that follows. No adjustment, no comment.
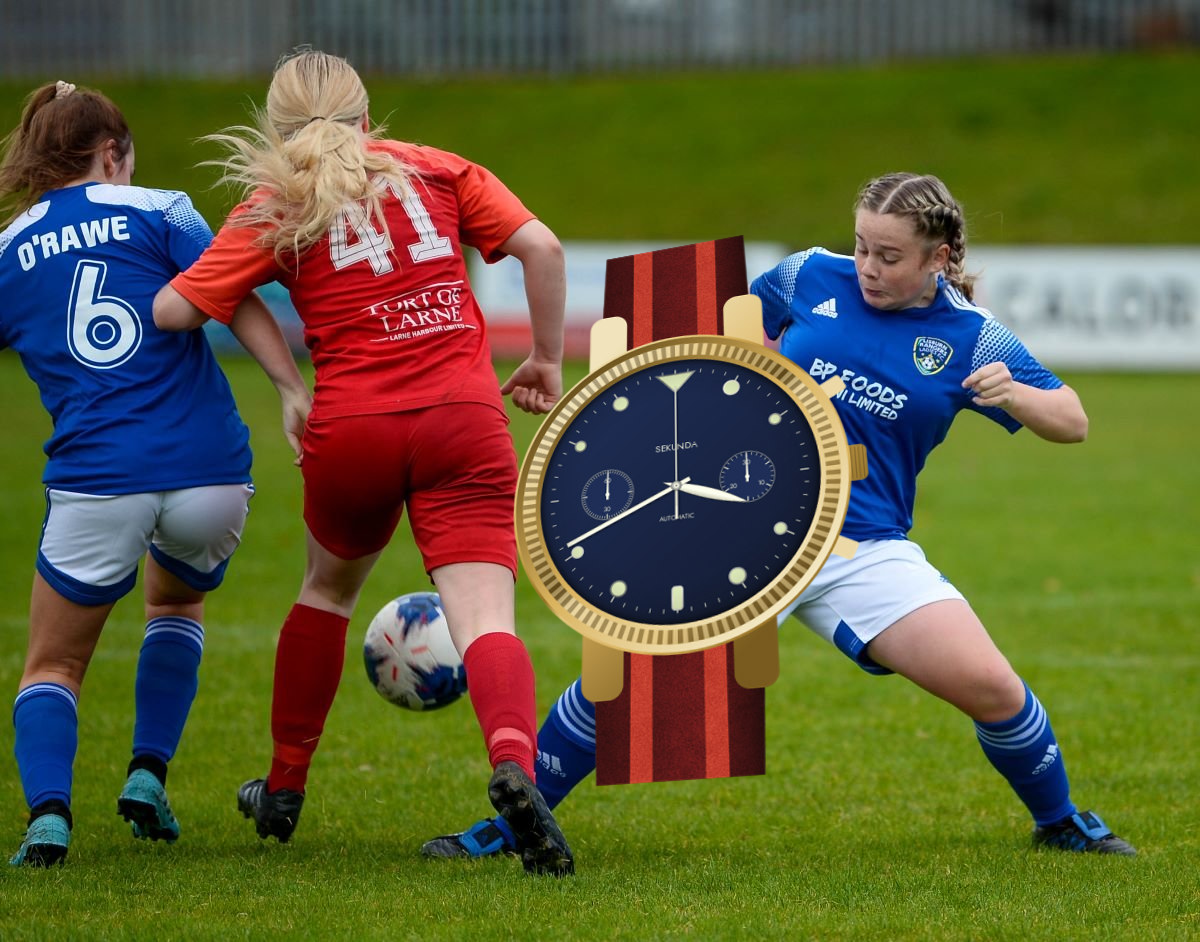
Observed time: 3:41
